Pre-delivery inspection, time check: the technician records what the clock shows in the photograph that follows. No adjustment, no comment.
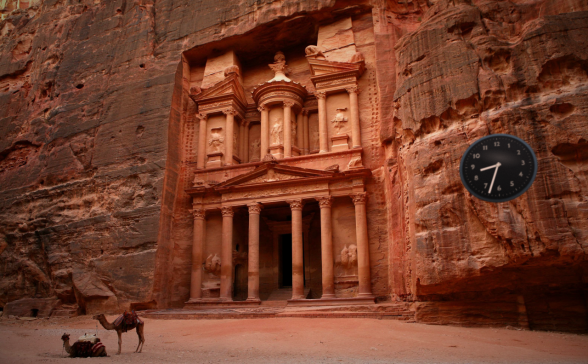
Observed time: 8:33
